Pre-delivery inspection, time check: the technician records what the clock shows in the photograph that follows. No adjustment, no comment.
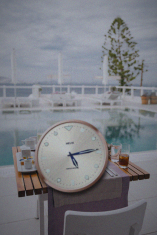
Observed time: 5:14
